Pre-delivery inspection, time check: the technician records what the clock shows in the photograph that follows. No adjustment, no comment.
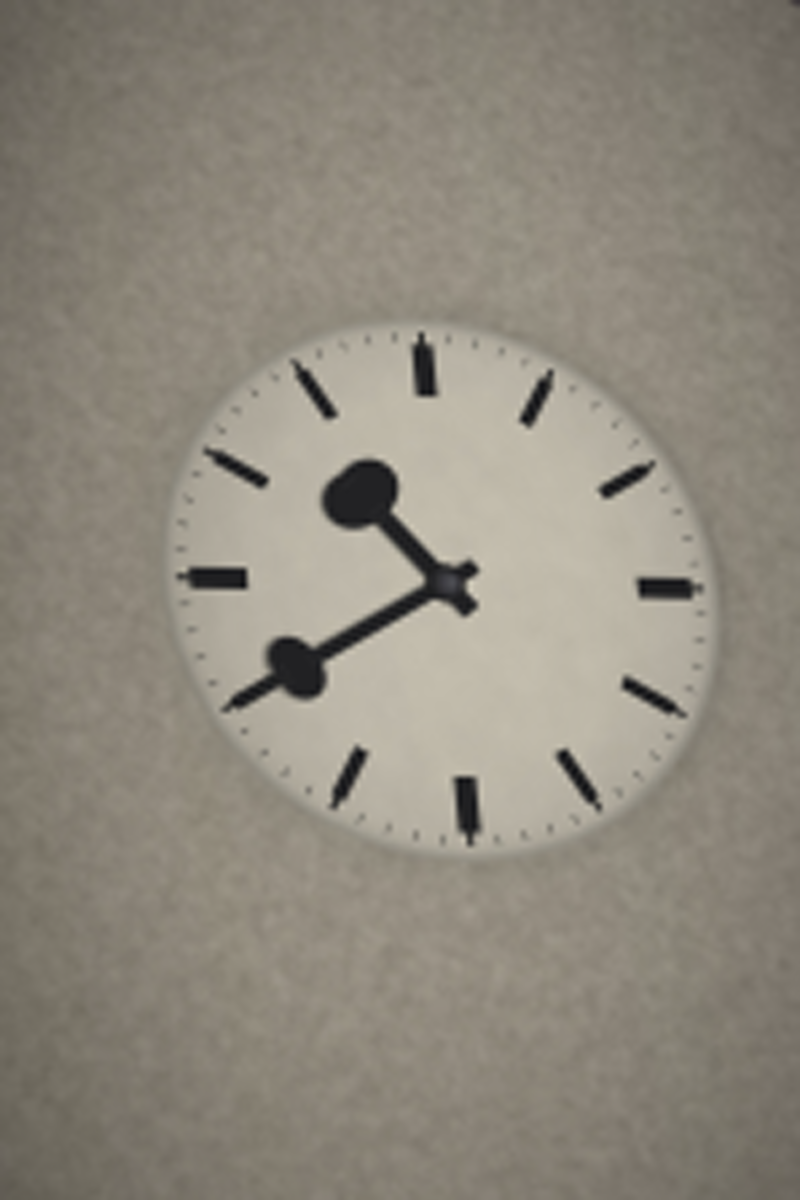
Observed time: 10:40
